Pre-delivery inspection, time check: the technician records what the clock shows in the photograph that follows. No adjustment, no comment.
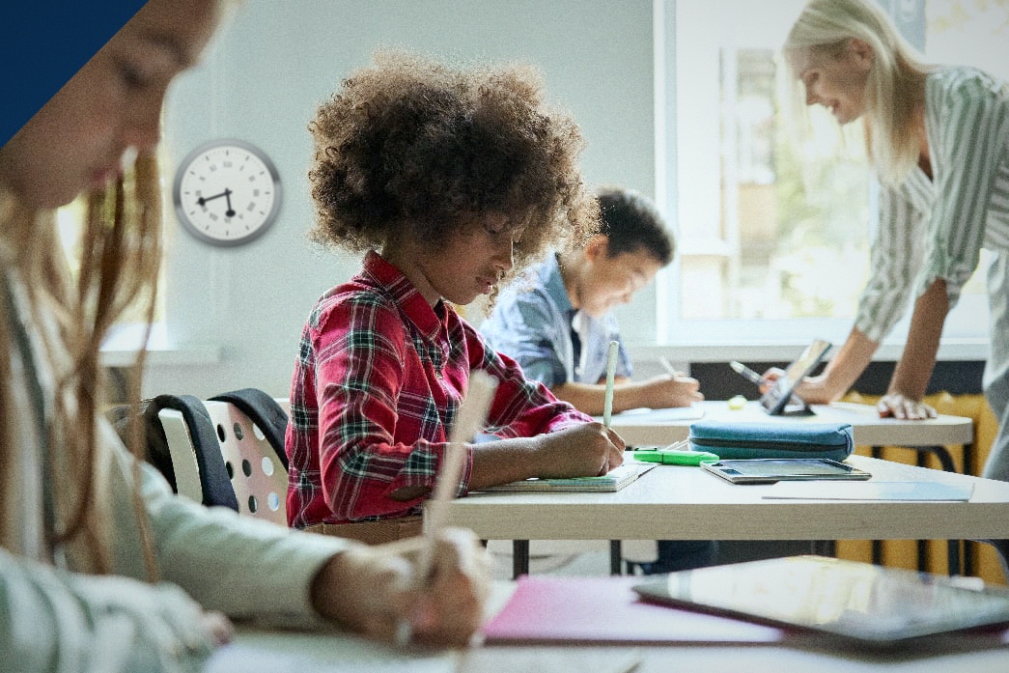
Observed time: 5:42
